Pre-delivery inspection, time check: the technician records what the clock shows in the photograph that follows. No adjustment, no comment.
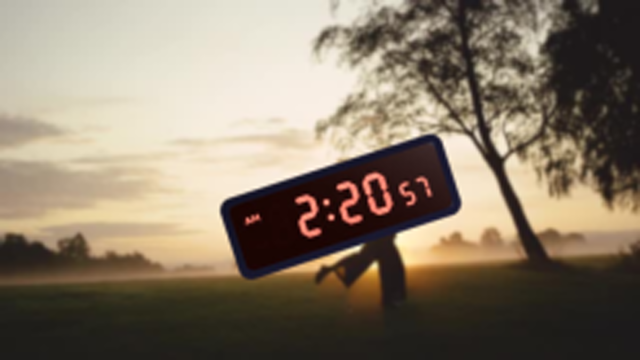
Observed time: 2:20:57
